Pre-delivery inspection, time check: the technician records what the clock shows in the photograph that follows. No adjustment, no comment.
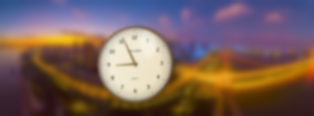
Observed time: 8:56
